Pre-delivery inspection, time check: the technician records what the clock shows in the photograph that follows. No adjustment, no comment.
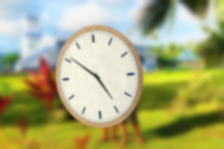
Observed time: 4:51
